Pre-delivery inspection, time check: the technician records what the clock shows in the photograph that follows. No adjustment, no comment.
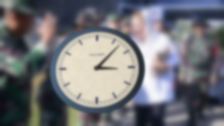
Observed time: 3:07
